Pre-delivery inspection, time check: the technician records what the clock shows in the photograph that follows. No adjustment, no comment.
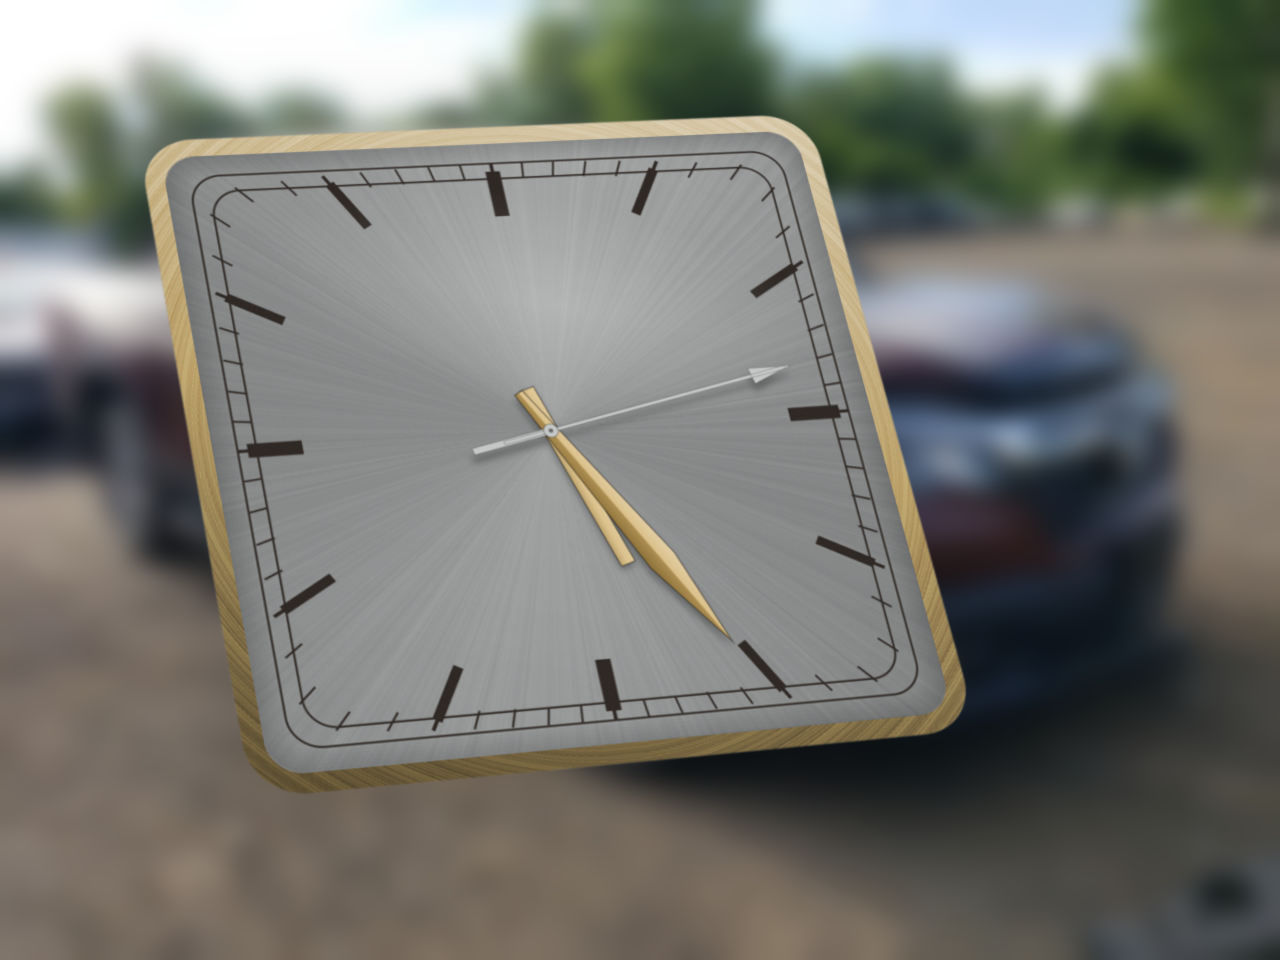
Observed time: 5:25:13
